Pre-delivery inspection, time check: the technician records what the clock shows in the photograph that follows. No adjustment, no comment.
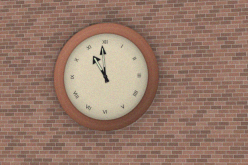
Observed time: 10:59
